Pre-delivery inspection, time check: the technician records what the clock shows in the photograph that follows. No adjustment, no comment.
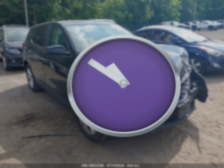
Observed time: 10:51
